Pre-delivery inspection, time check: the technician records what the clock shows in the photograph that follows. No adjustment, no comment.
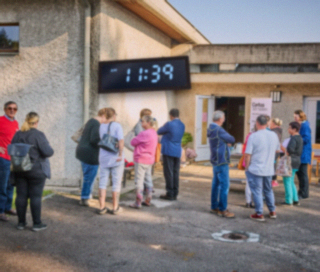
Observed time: 11:39
